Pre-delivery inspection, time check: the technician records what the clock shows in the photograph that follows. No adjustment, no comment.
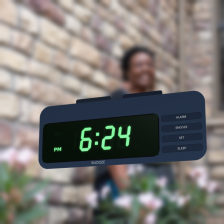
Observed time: 6:24
